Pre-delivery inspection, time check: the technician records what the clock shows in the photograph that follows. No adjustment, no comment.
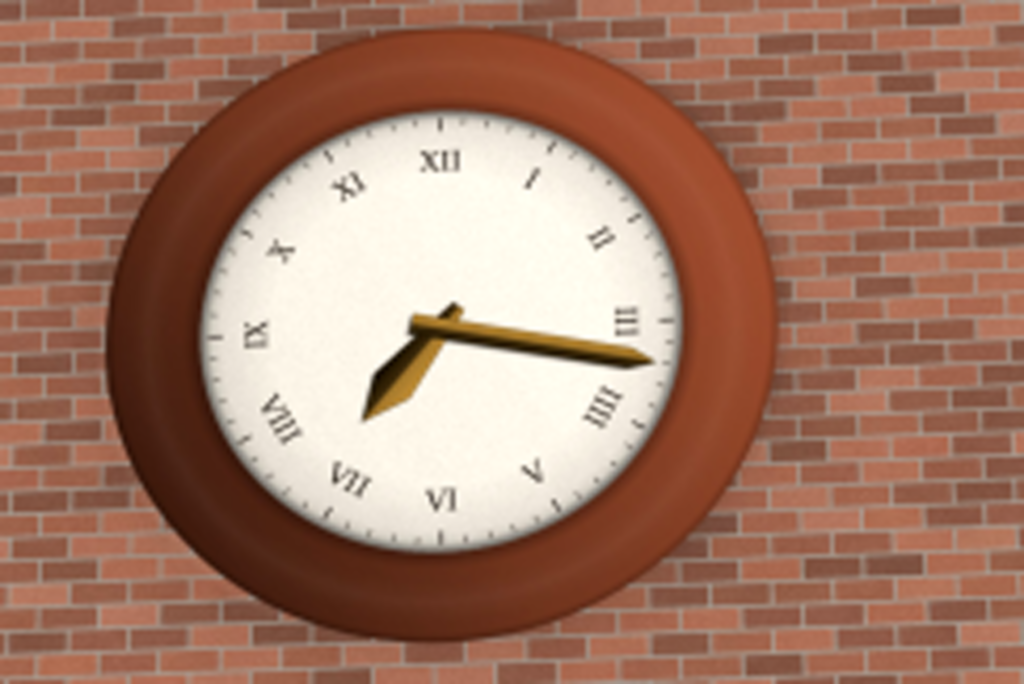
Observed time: 7:17
